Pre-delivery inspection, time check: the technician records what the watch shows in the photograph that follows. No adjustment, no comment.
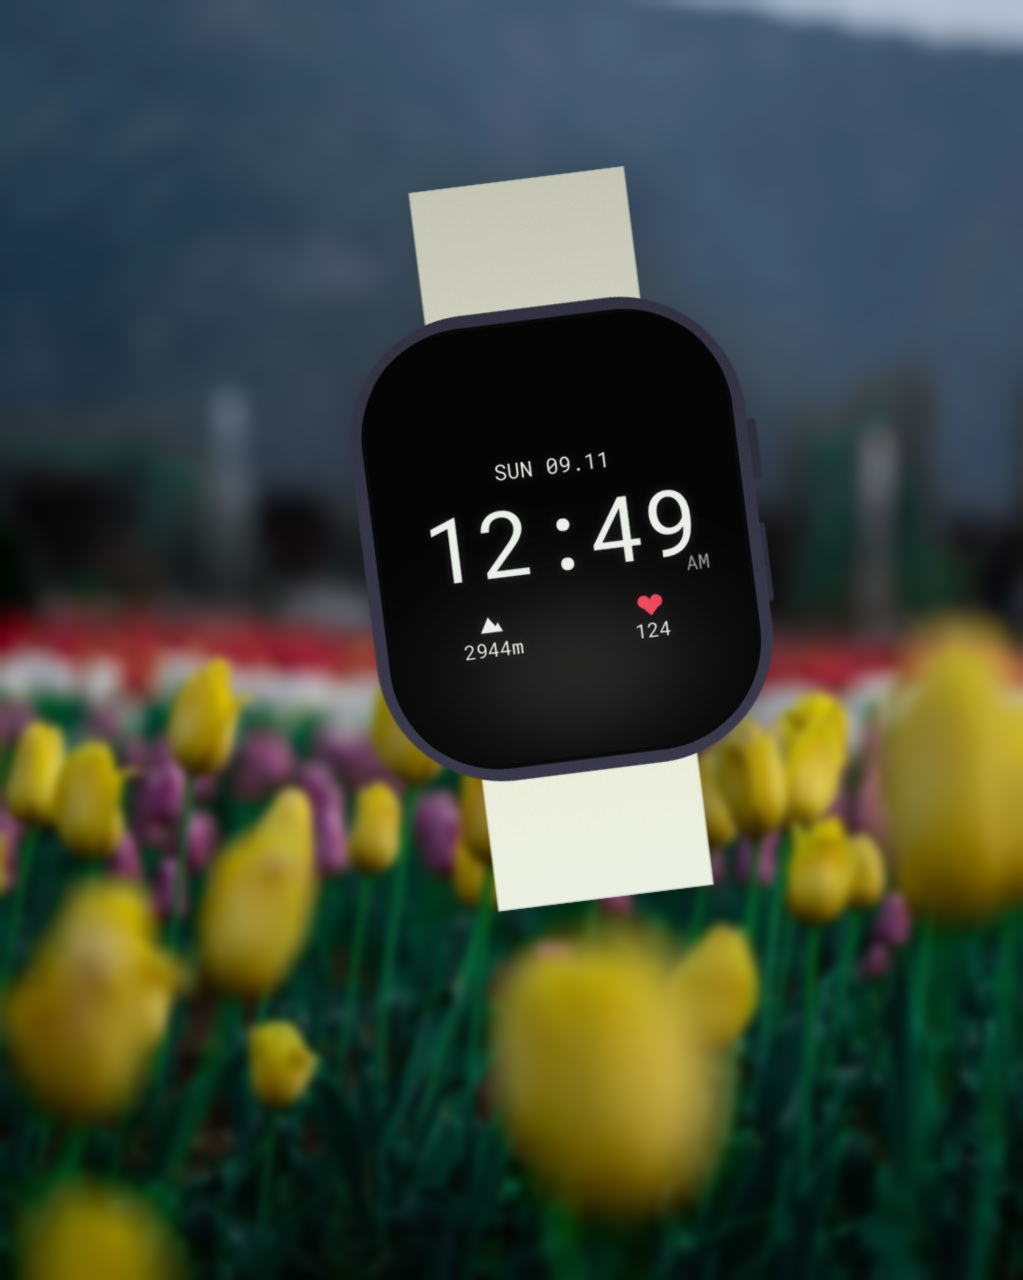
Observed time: 12:49
